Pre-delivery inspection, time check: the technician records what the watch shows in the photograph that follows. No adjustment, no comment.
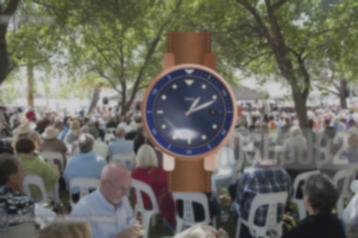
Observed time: 1:11
